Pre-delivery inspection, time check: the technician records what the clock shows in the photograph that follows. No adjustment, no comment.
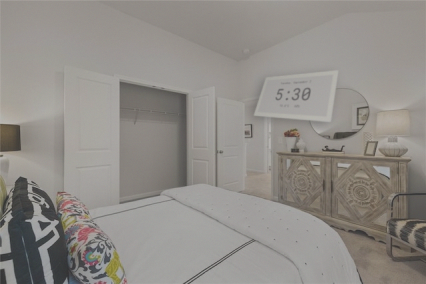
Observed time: 5:30
